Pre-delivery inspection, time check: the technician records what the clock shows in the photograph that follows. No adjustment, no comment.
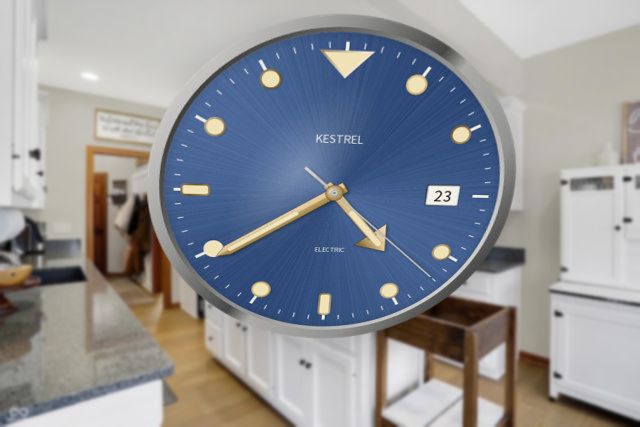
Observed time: 4:39:22
